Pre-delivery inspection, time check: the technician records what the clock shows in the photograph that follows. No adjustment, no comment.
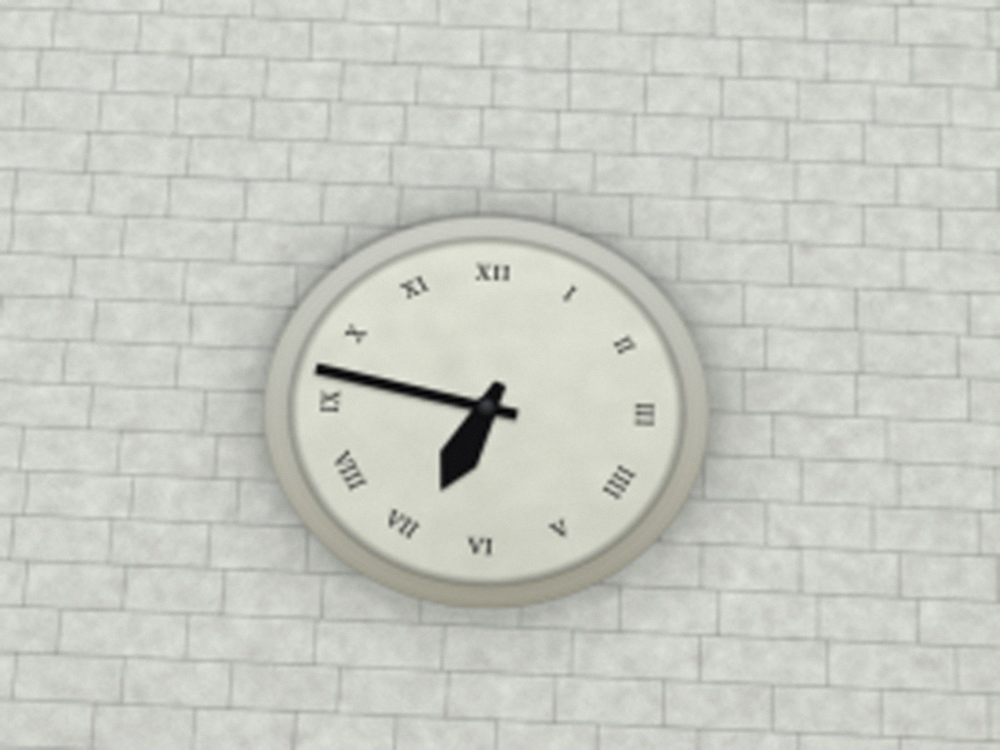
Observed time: 6:47
